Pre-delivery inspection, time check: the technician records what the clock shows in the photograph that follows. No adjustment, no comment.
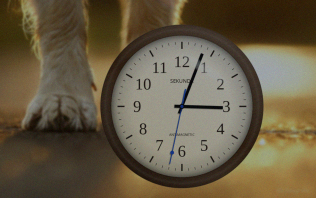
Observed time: 3:03:32
